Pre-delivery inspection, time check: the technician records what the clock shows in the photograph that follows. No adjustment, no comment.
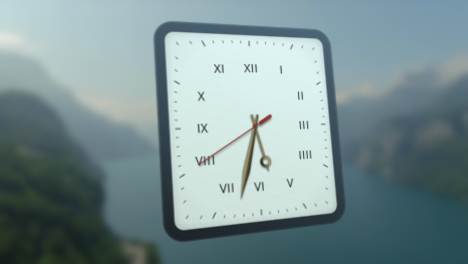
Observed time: 5:32:40
